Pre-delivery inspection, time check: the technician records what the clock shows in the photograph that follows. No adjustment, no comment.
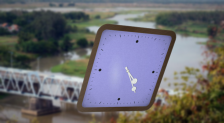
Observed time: 4:24
